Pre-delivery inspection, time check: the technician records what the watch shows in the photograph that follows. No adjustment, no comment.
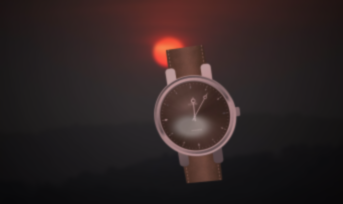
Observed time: 12:06
